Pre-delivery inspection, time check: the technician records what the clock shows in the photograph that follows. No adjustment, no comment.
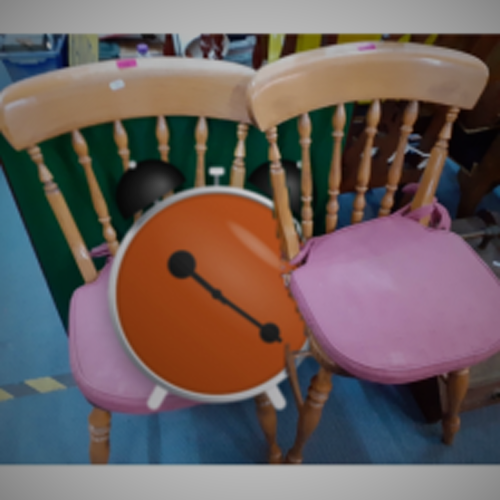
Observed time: 10:21
